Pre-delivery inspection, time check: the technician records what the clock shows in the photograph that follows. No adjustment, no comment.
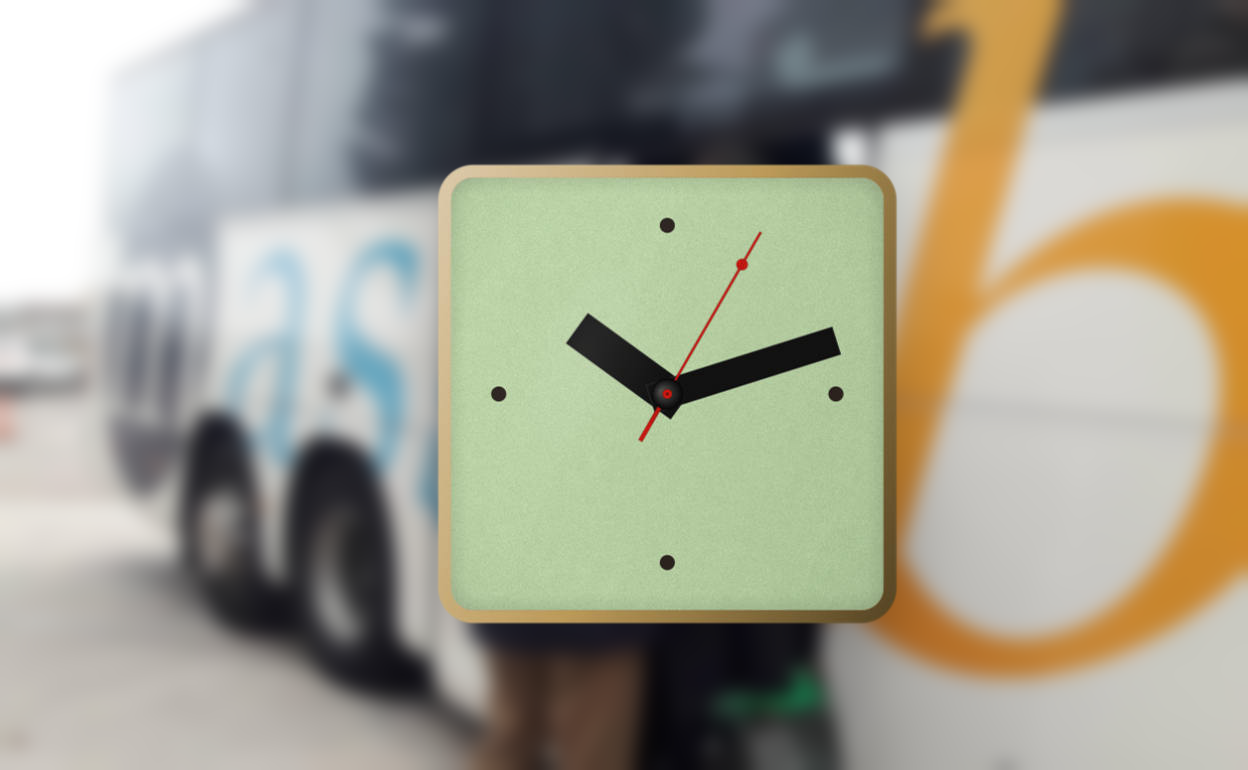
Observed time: 10:12:05
